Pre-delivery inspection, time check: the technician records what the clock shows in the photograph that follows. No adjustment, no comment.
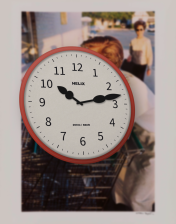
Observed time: 10:13
